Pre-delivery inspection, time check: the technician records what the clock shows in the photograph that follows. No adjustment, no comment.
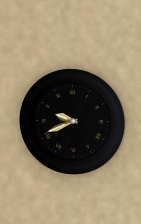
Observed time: 9:41
